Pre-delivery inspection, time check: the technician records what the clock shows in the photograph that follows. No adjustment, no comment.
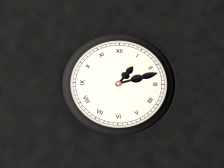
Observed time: 1:12
